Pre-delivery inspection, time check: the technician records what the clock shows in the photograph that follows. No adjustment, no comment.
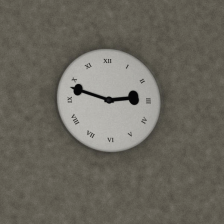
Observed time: 2:48
